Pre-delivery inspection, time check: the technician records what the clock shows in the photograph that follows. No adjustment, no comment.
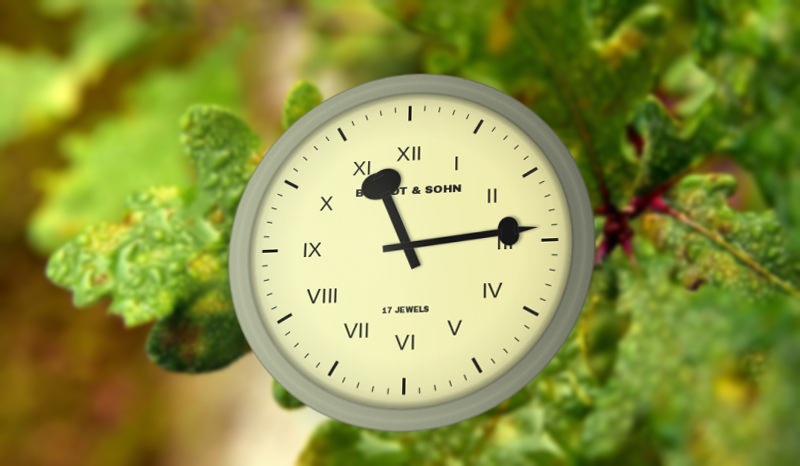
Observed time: 11:14
